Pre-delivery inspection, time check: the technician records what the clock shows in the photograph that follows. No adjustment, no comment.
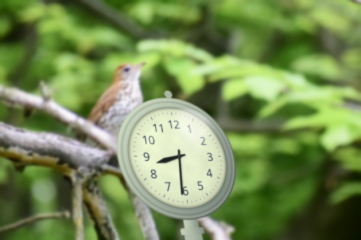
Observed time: 8:31
